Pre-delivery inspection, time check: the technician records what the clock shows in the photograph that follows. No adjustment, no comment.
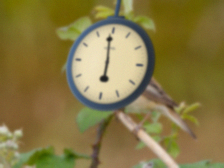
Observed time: 5:59
